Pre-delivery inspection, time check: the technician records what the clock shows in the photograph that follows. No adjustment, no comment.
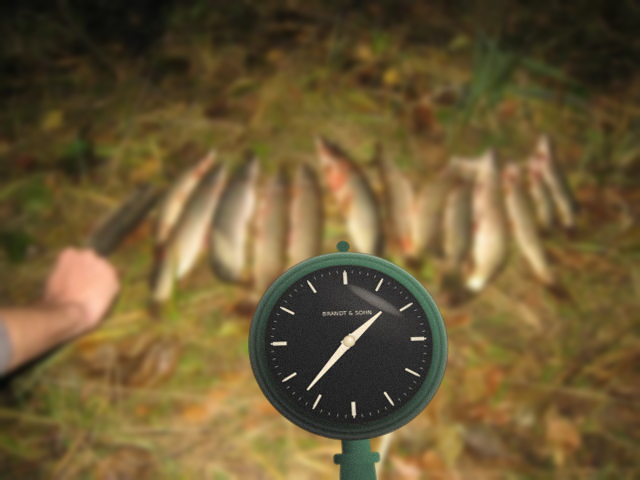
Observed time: 1:37
